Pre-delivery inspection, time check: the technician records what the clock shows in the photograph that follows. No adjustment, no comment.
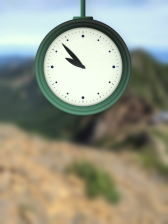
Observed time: 9:53
